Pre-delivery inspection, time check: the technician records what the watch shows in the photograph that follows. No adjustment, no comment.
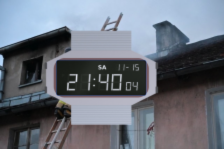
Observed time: 21:40
